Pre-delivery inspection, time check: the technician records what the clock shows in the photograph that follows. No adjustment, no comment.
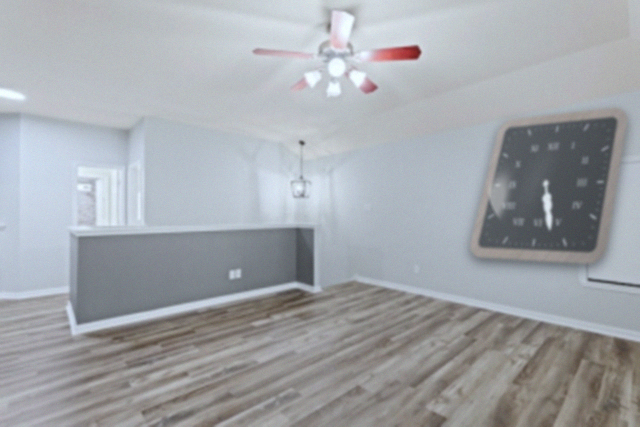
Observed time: 5:27
